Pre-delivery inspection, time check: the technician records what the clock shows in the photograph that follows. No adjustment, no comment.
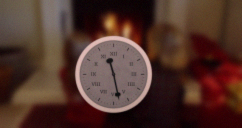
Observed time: 11:28
